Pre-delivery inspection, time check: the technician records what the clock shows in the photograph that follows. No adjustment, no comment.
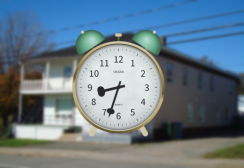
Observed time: 8:33
